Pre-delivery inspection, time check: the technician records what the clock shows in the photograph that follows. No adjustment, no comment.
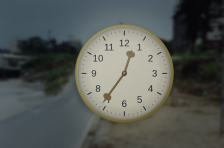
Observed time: 12:36
